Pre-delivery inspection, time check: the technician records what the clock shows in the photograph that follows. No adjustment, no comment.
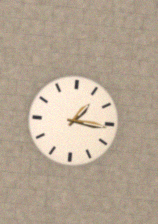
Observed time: 1:16
